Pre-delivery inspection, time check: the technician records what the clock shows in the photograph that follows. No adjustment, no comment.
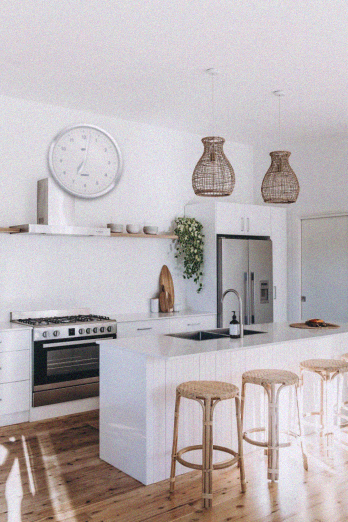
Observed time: 7:02
